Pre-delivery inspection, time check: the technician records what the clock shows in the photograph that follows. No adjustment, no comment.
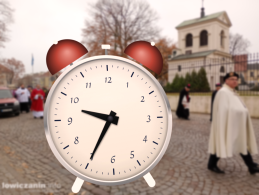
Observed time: 9:35
